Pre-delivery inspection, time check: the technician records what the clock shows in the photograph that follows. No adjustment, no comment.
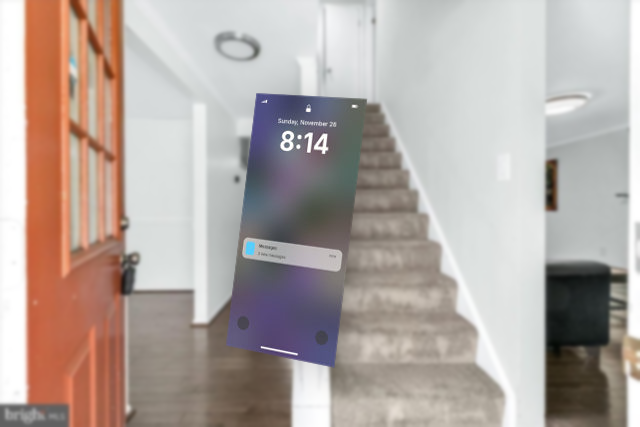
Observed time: 8:14
